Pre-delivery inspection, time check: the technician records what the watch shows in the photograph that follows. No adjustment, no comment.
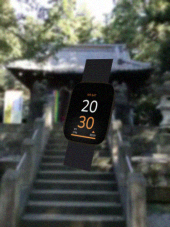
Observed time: 20:30
